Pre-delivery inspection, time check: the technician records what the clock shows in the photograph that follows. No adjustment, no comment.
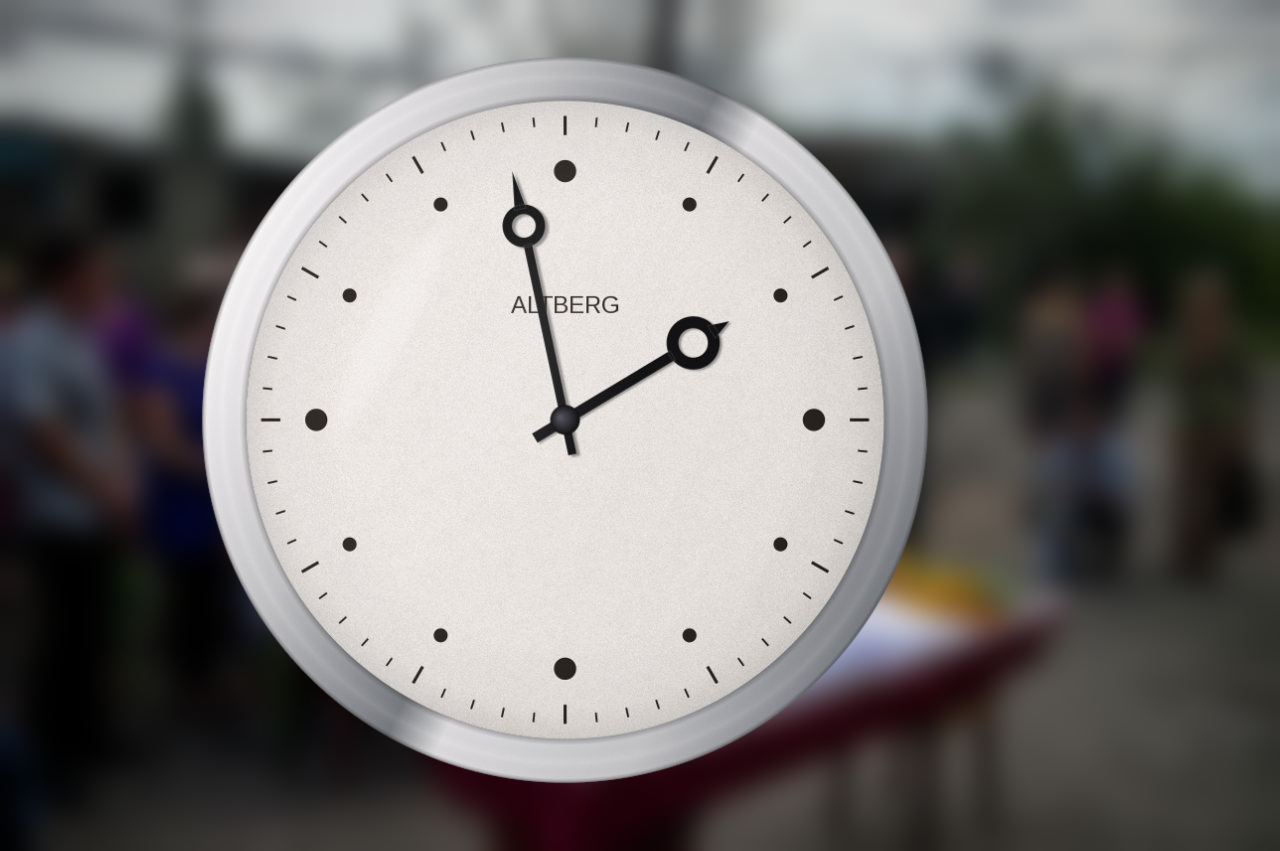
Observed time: 1:58
